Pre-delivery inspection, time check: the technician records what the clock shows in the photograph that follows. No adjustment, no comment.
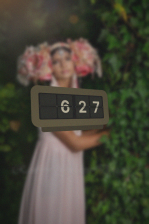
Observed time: 6:27
